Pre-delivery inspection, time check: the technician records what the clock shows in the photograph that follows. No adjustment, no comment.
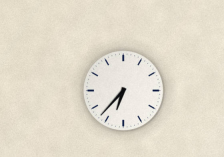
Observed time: 6:37
